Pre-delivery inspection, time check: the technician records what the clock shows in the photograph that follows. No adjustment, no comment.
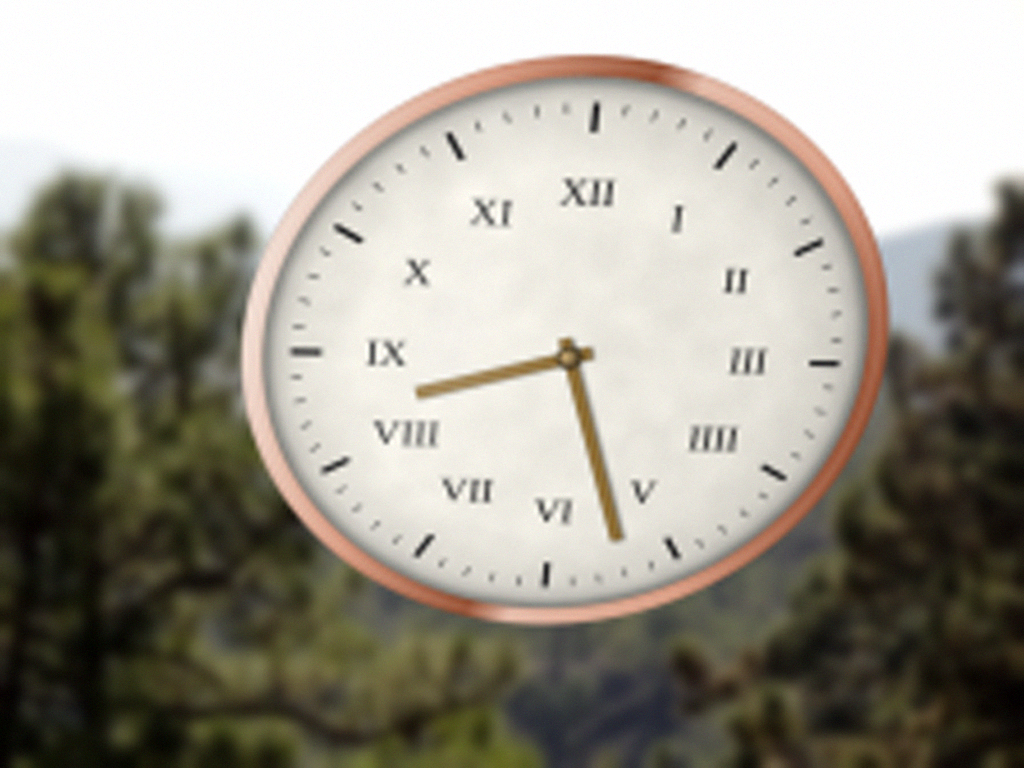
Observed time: 8:27
